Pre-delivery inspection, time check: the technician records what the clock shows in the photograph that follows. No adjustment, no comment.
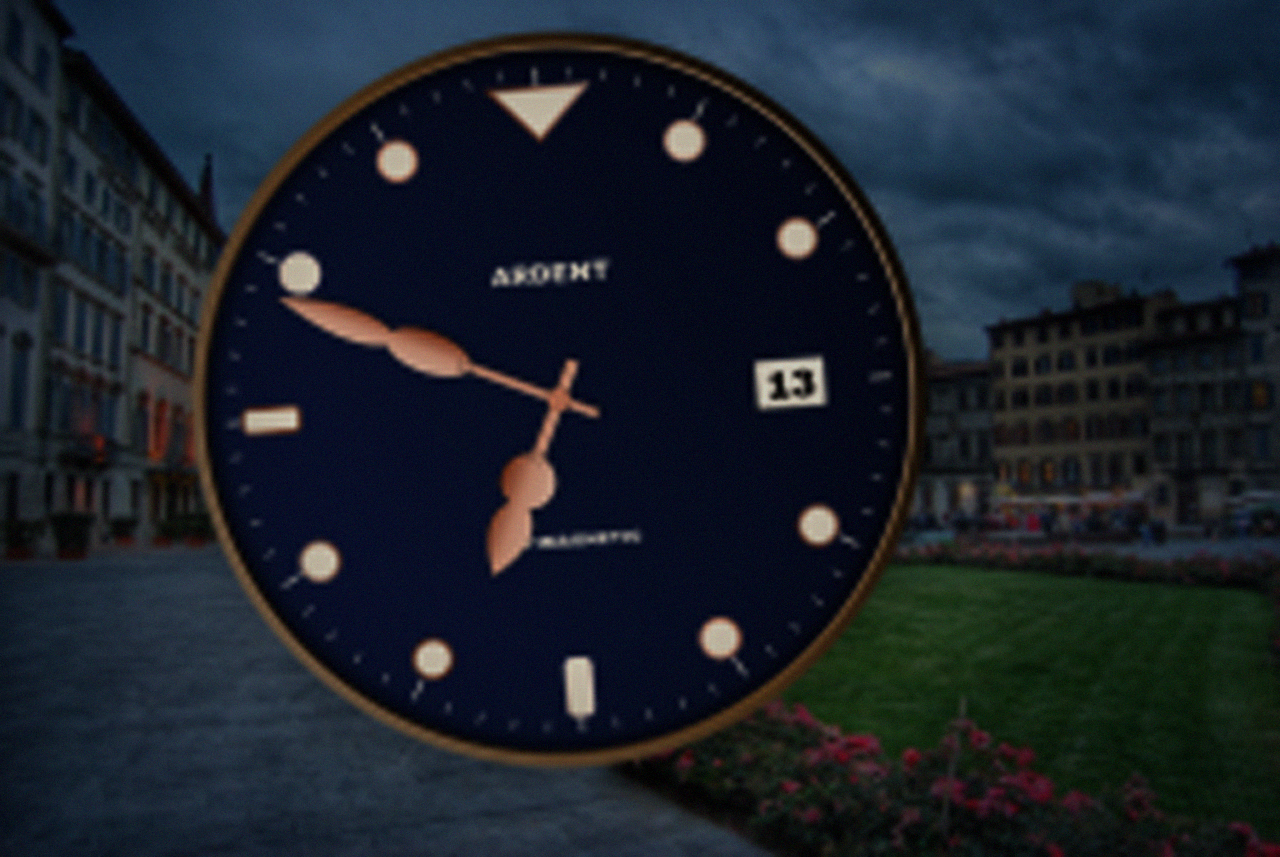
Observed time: 6:49
